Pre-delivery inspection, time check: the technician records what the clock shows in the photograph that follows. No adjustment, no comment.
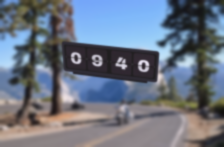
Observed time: 9:40
